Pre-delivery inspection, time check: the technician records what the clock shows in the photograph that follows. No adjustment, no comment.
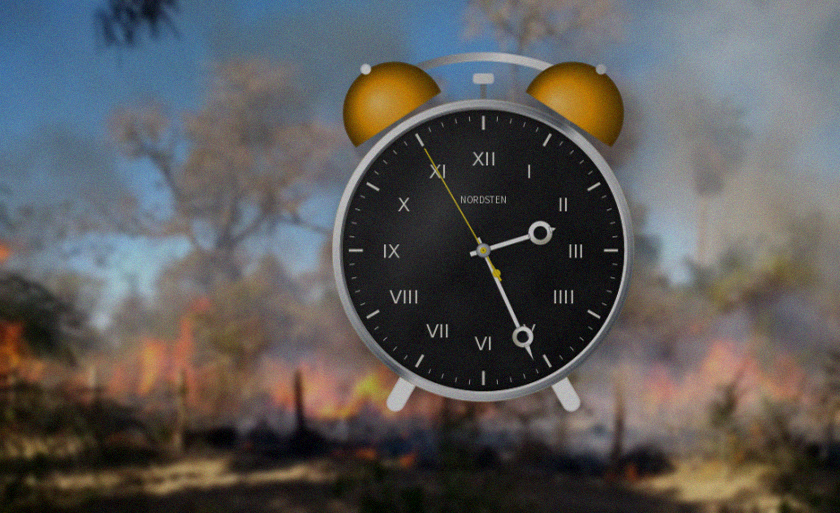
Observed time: 2:25:55
